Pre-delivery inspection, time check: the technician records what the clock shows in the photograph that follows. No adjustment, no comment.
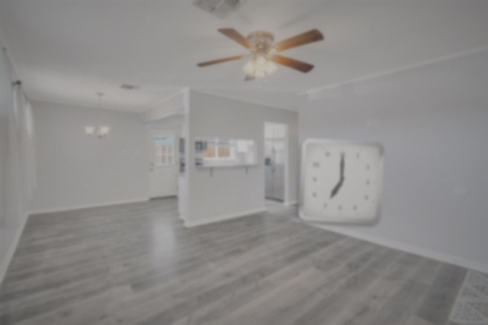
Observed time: 7:00
